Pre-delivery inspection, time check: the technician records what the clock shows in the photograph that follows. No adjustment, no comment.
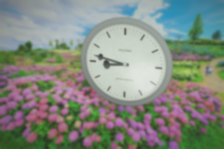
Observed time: 8:47
